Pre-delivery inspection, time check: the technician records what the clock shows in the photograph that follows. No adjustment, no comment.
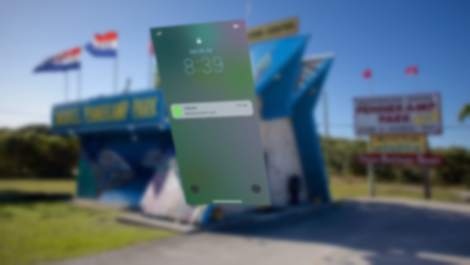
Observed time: 8:39
